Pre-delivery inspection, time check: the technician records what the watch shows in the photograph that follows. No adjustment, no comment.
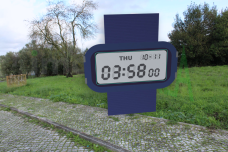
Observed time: 3:58:00
